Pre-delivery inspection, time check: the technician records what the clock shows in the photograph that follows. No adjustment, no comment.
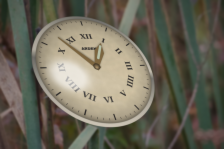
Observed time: 12:53
